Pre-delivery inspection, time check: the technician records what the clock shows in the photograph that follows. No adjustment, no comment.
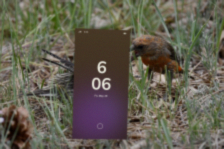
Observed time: 6:06
